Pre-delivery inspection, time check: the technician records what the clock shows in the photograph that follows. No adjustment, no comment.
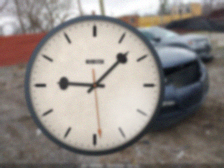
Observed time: 9:07:29
